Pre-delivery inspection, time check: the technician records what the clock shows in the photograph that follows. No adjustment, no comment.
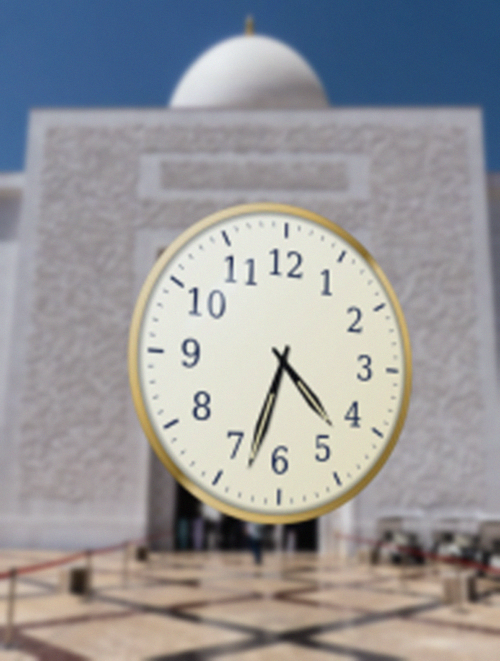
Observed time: 4:33
